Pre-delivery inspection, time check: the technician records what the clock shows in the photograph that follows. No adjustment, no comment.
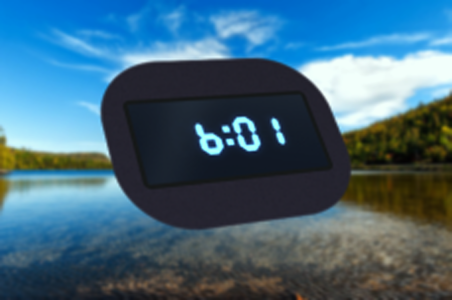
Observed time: 6:01
